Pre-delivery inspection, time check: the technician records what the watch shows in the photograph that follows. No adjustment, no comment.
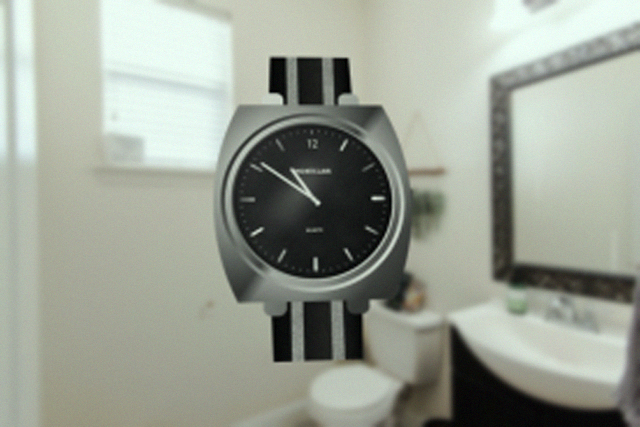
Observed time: 10:51
